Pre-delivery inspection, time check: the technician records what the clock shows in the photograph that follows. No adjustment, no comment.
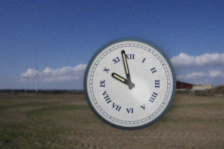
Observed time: 9:58
